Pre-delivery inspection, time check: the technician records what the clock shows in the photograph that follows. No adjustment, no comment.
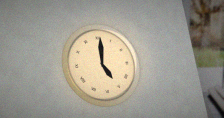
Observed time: 5:01
